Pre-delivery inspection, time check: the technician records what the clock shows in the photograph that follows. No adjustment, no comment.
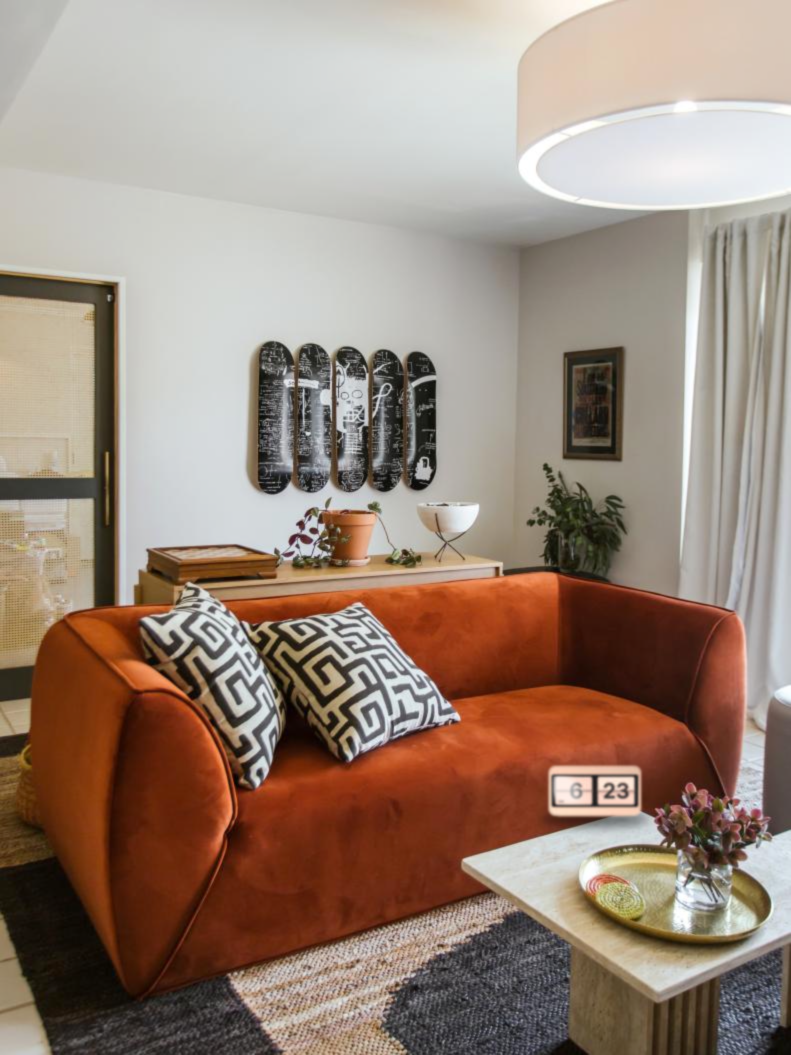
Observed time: 6:23
